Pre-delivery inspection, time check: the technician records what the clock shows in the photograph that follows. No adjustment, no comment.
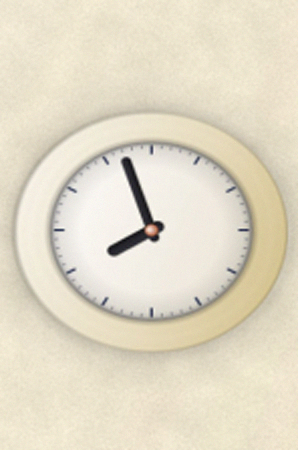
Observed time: 7:57
